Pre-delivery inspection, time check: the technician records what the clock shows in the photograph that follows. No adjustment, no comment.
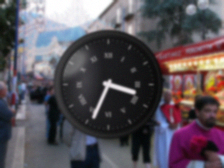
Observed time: 3:34
